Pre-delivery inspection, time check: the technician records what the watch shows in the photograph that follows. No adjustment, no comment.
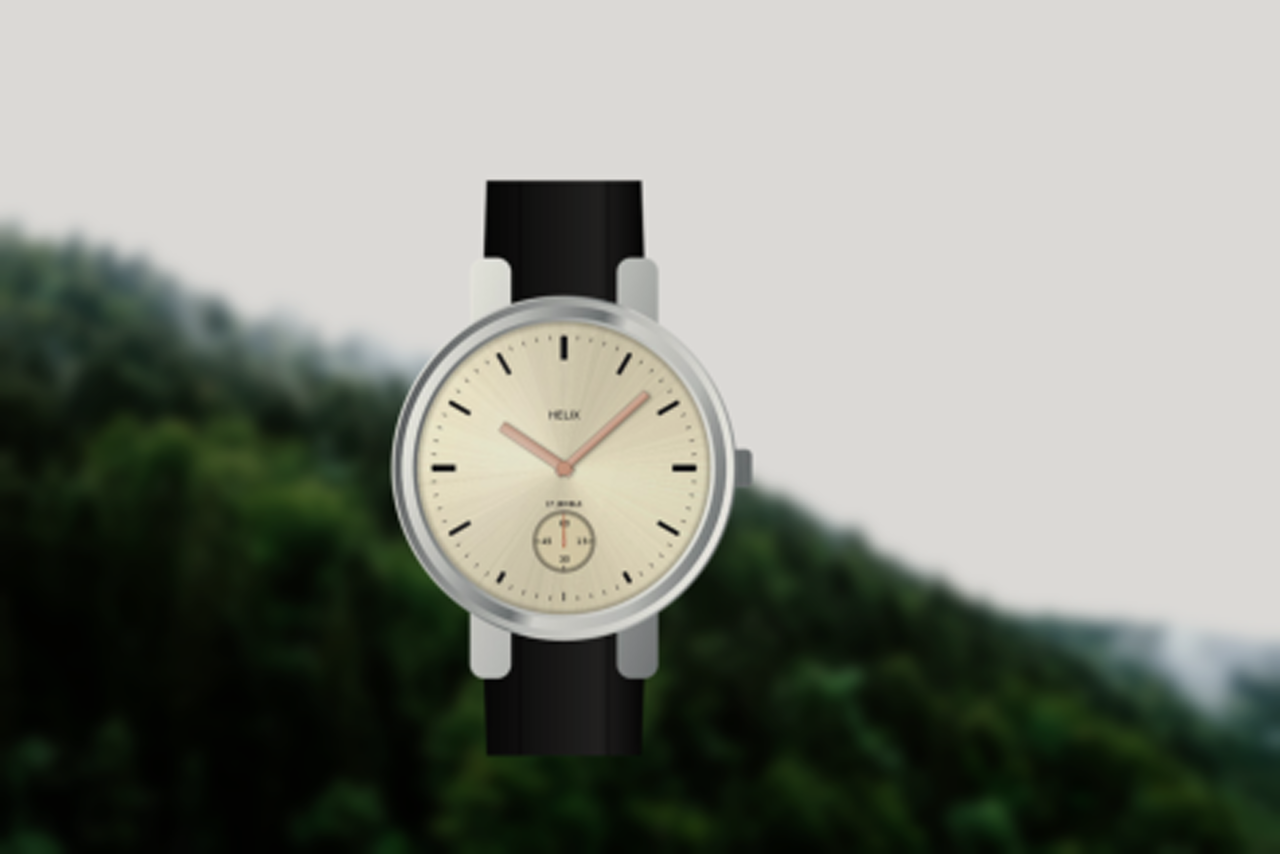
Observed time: 10:08
